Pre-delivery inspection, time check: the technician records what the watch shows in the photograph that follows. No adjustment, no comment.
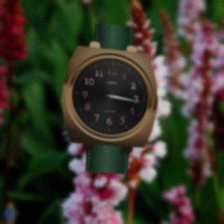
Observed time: 3:16
